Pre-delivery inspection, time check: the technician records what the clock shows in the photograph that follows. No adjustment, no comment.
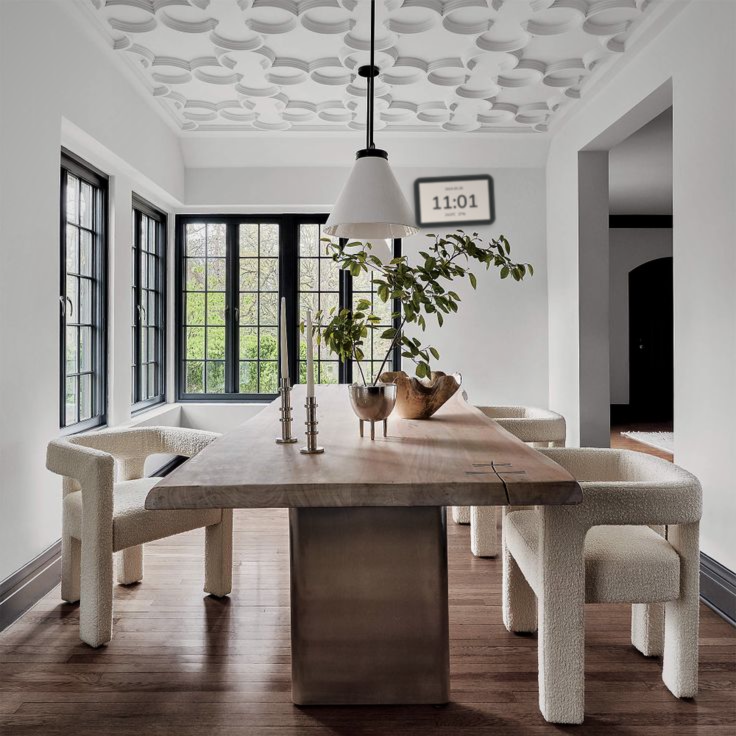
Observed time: 11:01
